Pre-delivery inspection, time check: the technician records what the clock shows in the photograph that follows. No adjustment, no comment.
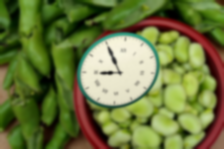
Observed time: 8:55
